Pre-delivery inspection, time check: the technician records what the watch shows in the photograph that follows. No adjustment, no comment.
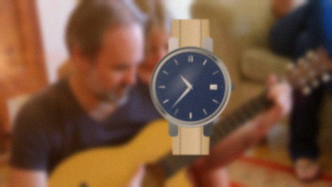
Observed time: 10:37
